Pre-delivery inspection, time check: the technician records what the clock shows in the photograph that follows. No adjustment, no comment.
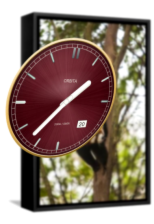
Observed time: 1:37
